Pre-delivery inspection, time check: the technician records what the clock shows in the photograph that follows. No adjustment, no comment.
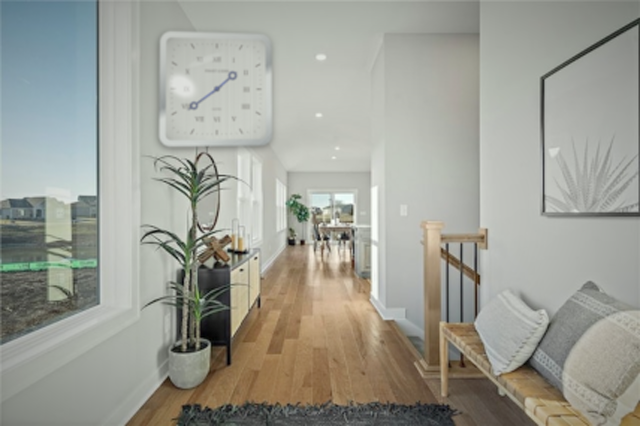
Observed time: 1:39
